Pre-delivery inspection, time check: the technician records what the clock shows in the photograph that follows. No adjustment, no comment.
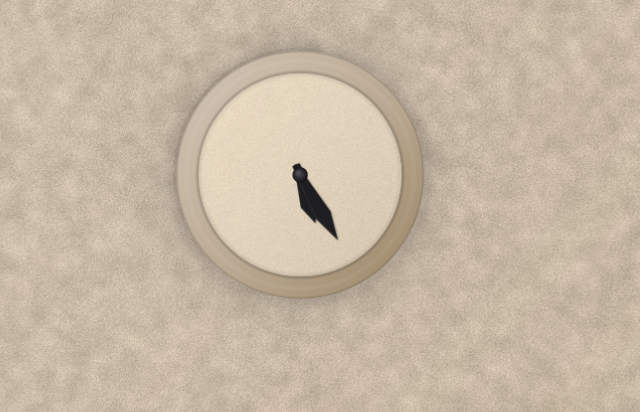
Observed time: 5:25
